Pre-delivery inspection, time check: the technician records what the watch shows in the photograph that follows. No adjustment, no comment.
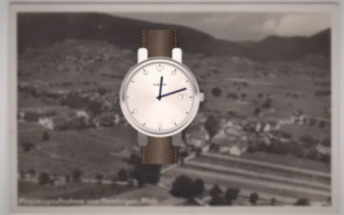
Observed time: 12:12
